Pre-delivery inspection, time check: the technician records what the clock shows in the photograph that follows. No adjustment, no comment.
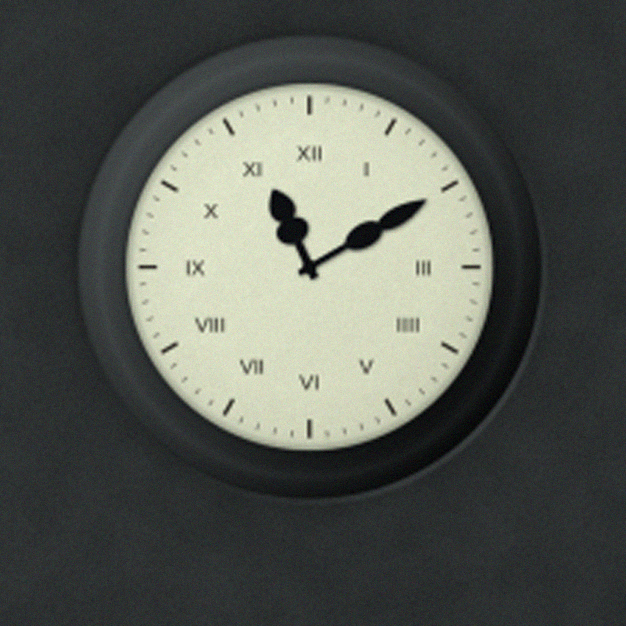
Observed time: 11:10
